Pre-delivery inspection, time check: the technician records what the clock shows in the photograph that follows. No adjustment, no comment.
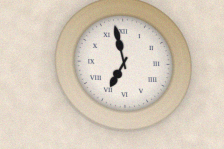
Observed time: 6:58
